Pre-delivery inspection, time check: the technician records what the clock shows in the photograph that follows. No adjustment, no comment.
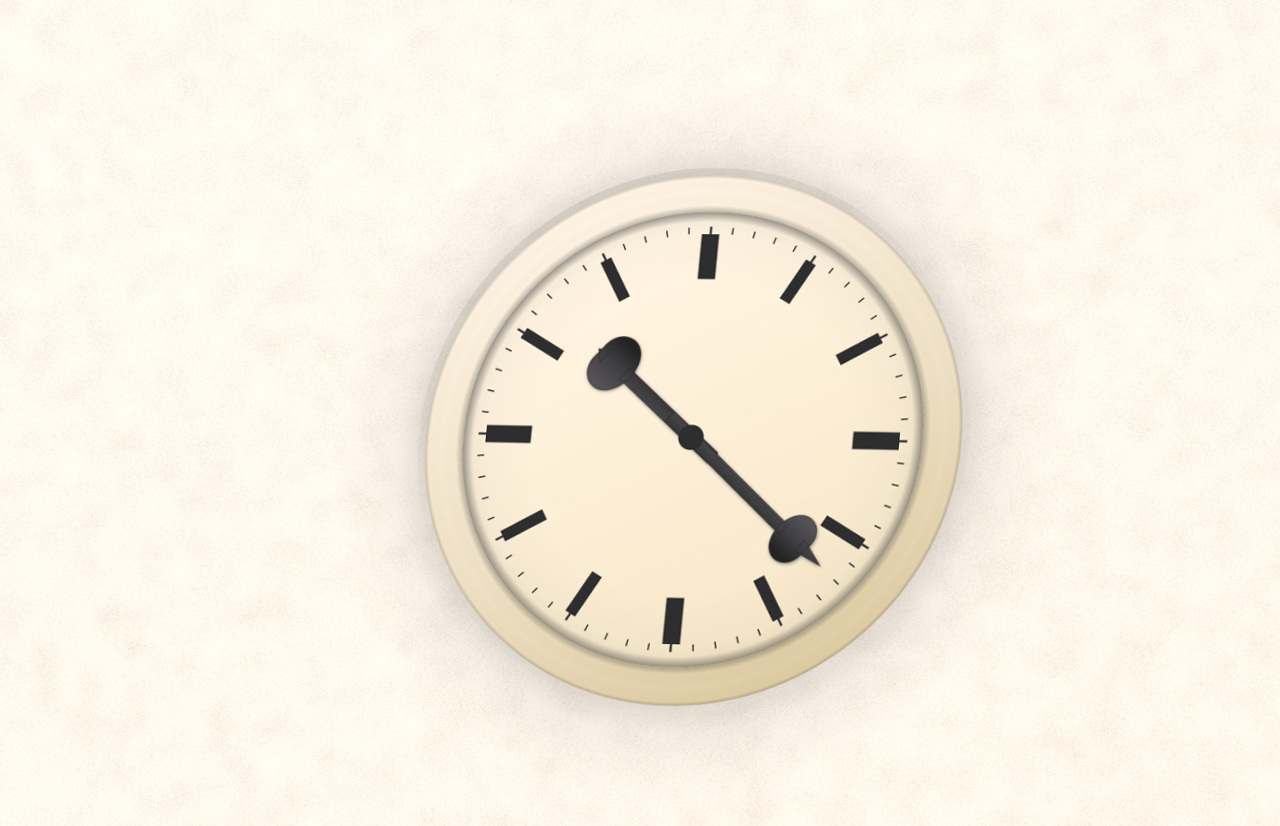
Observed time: 10:22
